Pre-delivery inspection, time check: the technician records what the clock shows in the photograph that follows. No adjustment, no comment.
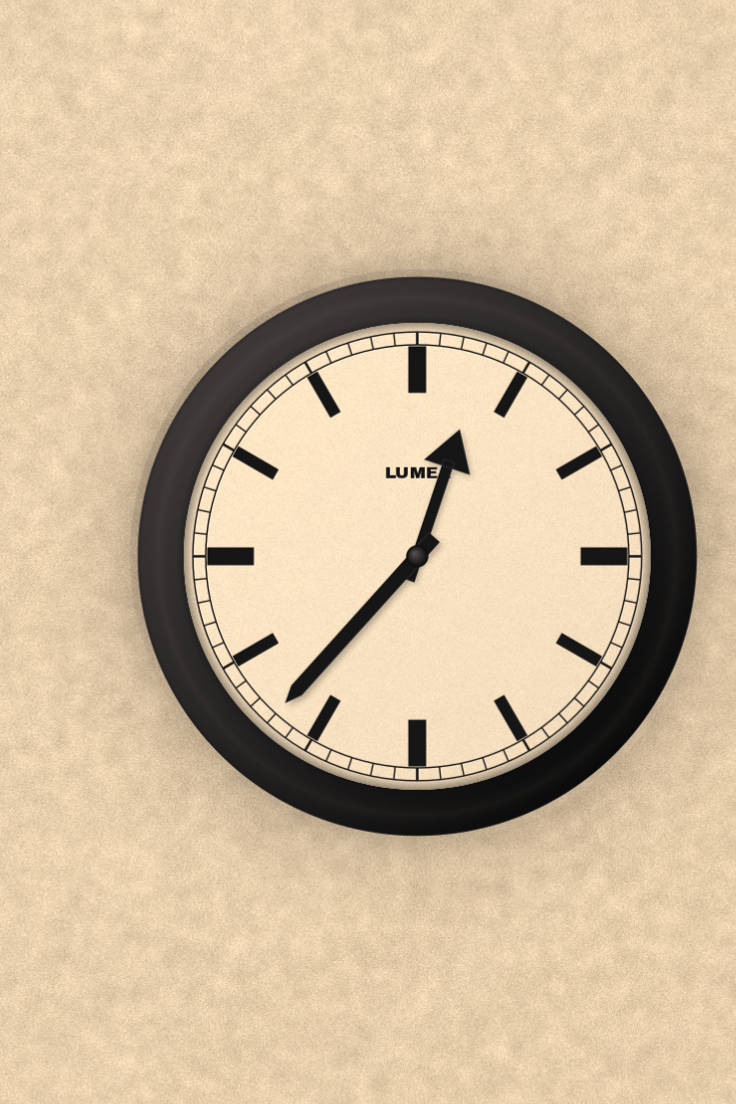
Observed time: 12:37
